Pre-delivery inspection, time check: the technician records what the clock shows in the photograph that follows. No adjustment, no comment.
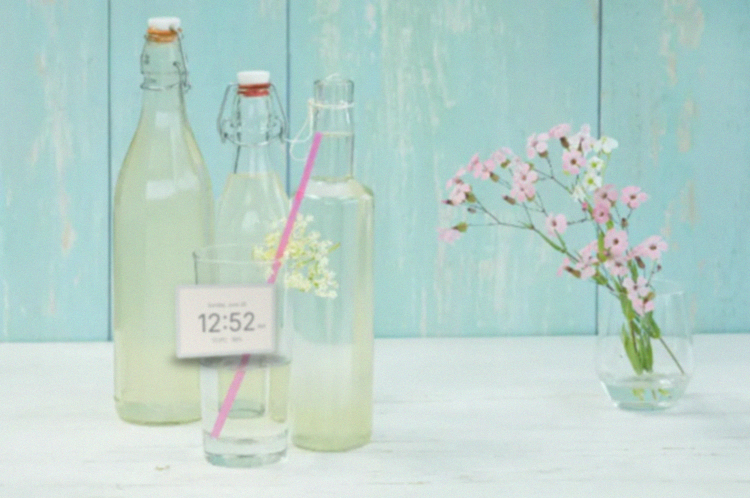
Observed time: 12:52
